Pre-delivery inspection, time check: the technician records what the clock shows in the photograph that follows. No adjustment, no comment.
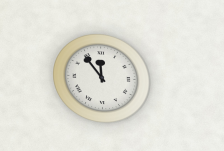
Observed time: 11:54
